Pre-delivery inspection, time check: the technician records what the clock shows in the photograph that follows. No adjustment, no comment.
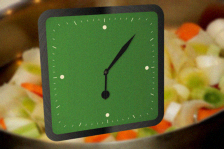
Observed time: 6:07
